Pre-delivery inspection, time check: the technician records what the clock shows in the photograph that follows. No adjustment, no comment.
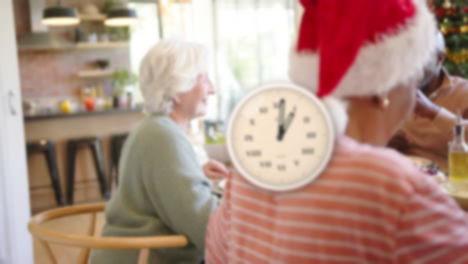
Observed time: 1:01
